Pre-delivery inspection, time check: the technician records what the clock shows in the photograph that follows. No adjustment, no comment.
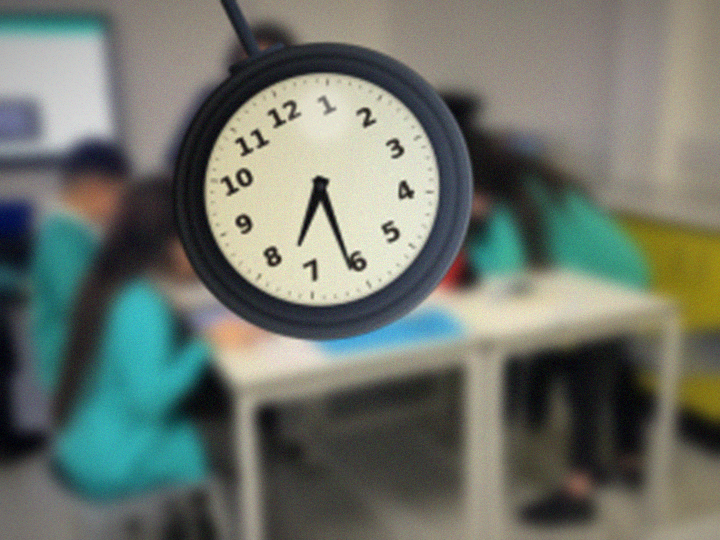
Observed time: 7:31
